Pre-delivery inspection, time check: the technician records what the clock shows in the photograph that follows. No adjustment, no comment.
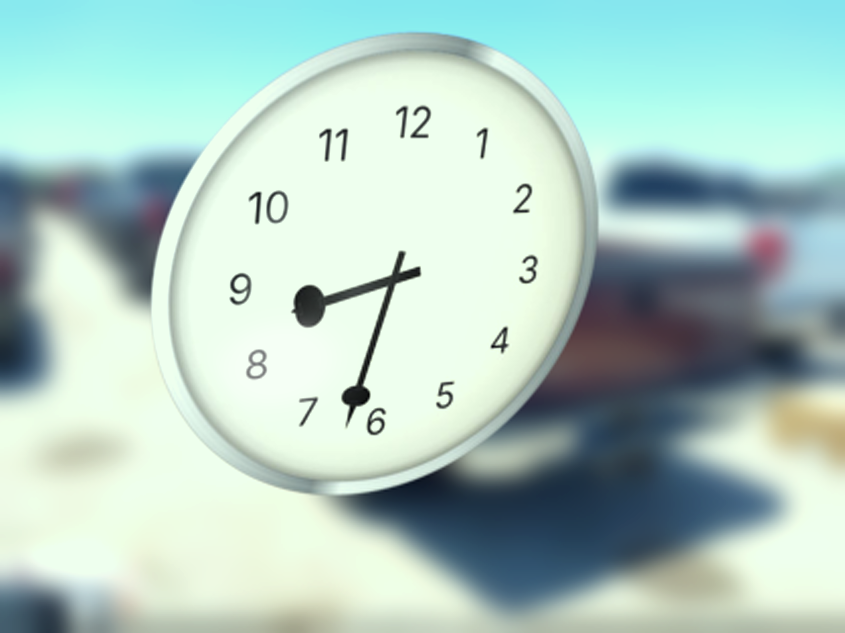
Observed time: 8:32
